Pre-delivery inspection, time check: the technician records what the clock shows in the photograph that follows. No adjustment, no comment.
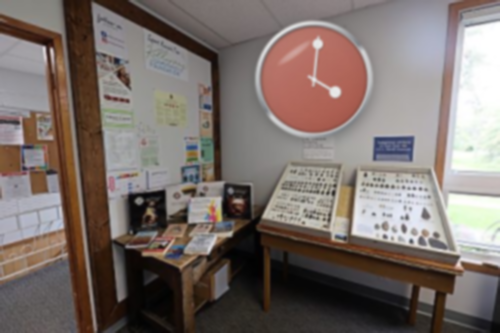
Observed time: 4:01
